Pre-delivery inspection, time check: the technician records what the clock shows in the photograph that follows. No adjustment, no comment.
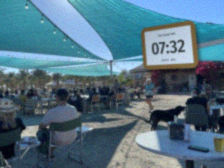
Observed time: 7:32
